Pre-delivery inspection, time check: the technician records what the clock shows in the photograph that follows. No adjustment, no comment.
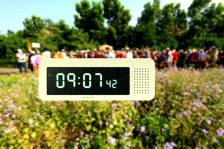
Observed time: 9:07:42
